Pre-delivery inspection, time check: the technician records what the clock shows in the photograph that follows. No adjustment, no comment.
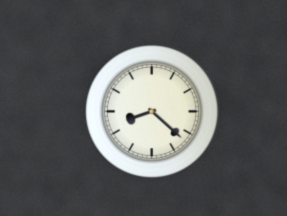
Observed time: 8:22
